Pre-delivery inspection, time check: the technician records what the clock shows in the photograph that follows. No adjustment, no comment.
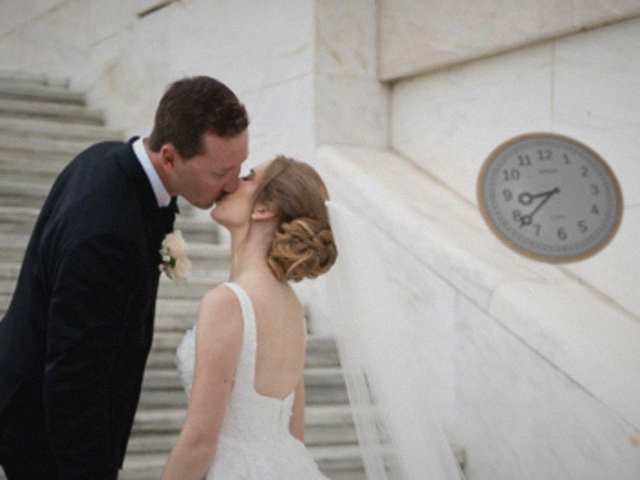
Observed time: 8:38
